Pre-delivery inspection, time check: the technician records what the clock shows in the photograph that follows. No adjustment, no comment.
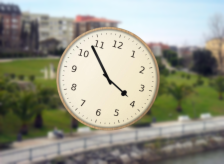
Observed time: 3:53
